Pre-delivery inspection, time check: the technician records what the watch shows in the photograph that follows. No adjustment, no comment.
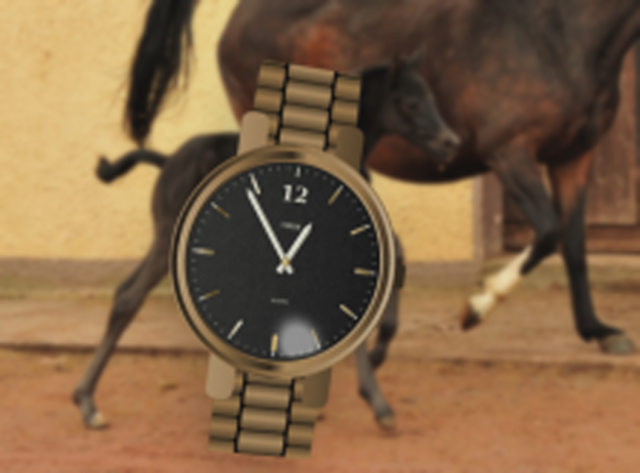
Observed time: 12:54
